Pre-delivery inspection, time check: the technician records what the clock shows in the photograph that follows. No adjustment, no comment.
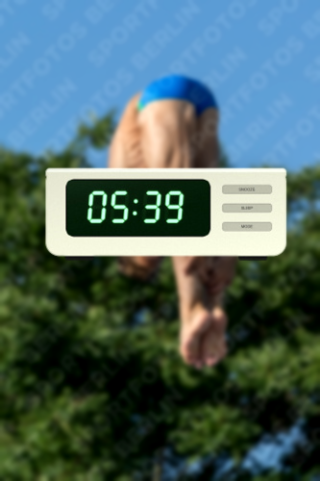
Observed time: 5:39
